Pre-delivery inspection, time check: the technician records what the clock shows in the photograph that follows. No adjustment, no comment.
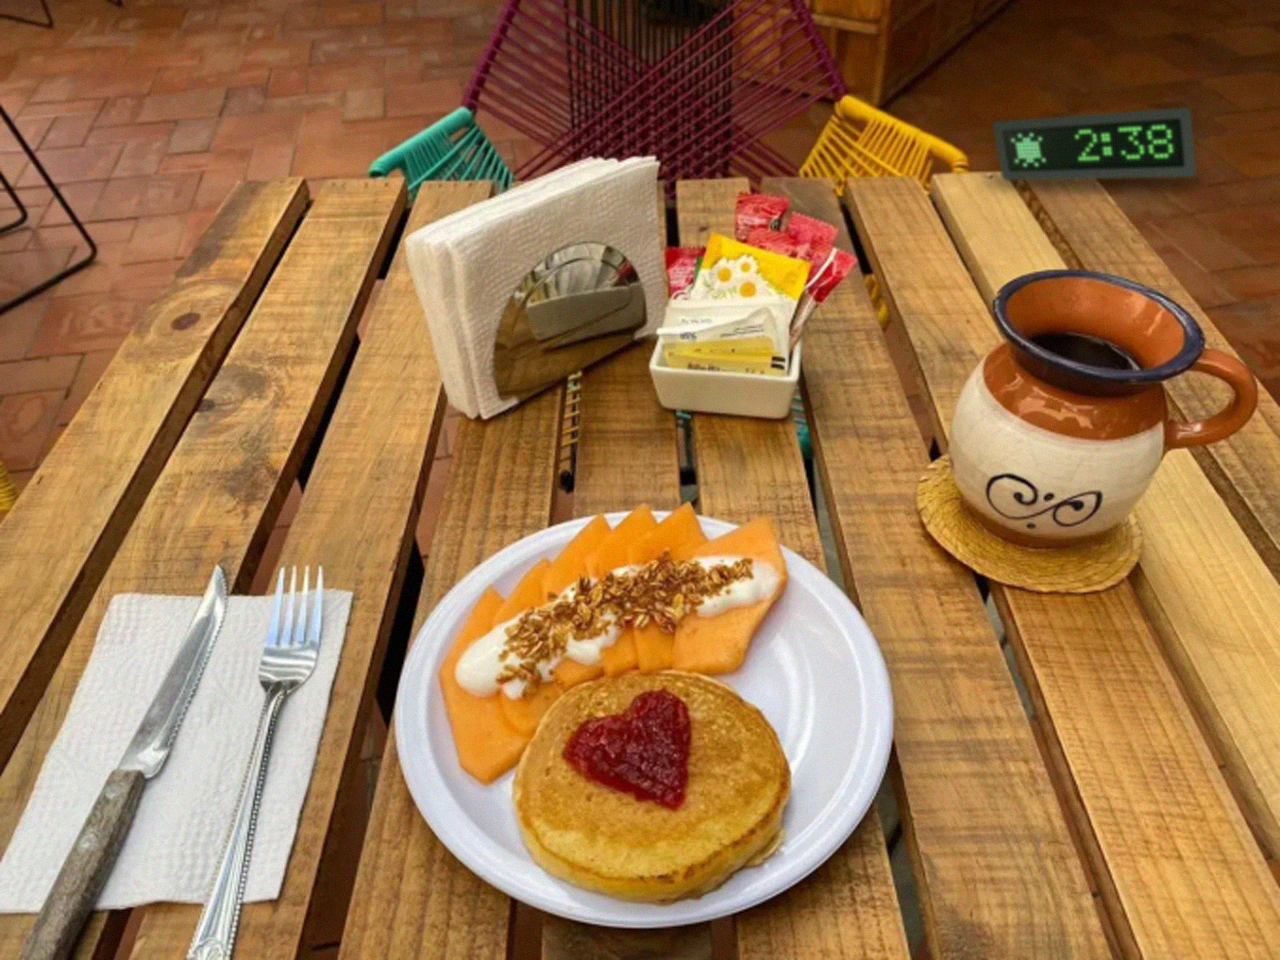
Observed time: 2:38
